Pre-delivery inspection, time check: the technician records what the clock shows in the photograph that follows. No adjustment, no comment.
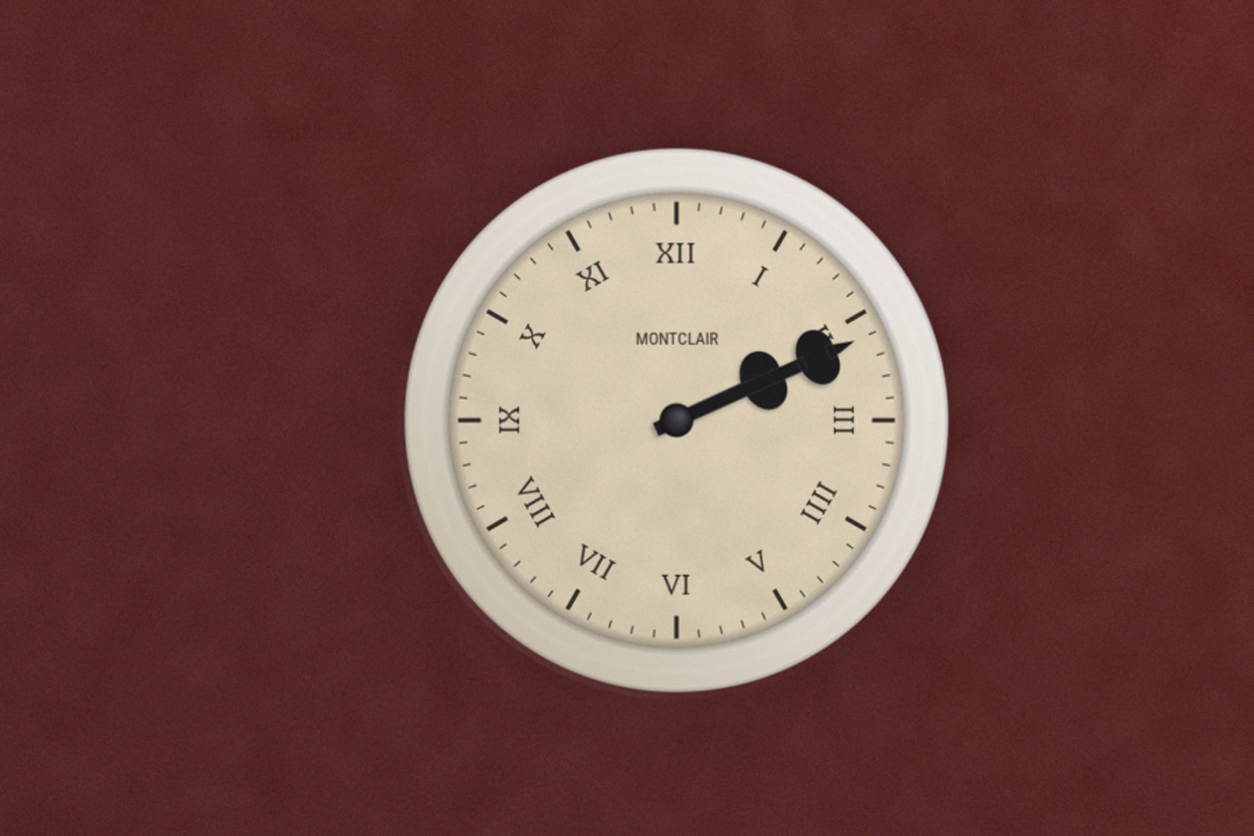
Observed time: 2:11
